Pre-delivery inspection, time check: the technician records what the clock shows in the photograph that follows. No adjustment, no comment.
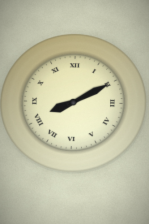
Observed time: 8:10
